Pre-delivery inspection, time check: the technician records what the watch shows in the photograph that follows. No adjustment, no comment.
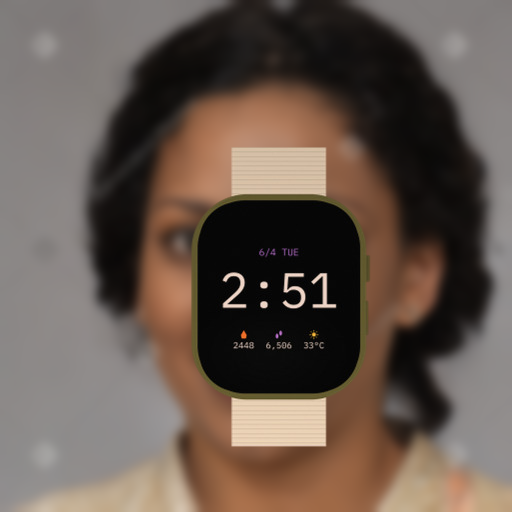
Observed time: 2:51
